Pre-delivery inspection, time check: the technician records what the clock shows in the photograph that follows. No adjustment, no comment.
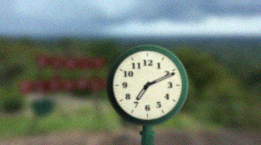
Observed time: 7:11
